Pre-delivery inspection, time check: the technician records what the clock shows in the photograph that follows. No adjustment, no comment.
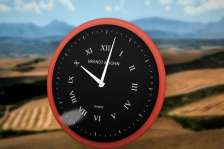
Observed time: 10:02
